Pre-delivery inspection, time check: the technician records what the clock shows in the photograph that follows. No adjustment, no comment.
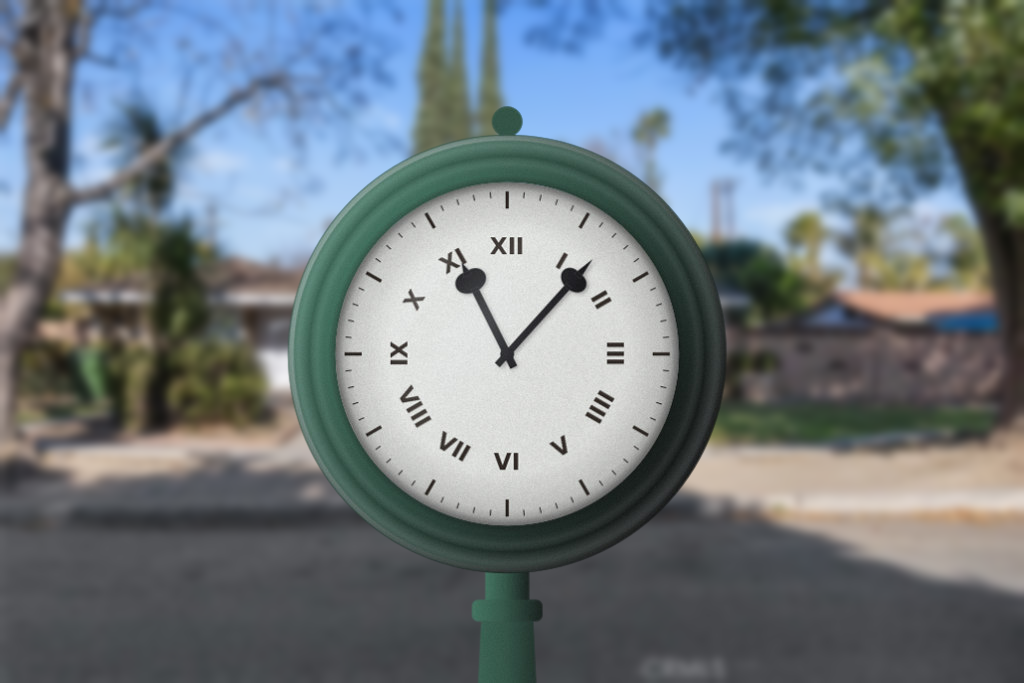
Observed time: 11:07
